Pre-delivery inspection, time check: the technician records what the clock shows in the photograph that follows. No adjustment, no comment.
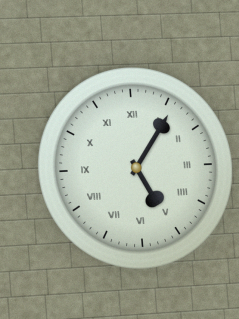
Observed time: 5:06
